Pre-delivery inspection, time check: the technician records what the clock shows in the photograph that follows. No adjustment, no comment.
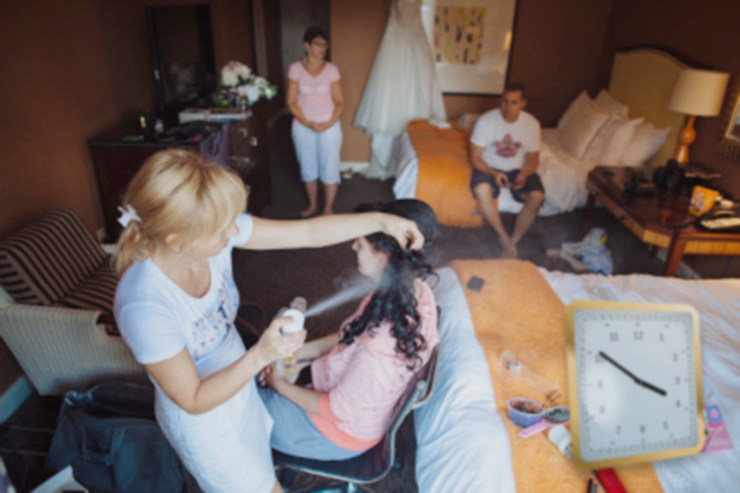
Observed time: 3:51
